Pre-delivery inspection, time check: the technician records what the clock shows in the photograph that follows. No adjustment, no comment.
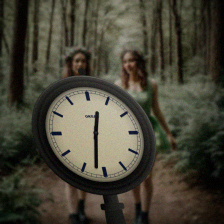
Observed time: 12:32
